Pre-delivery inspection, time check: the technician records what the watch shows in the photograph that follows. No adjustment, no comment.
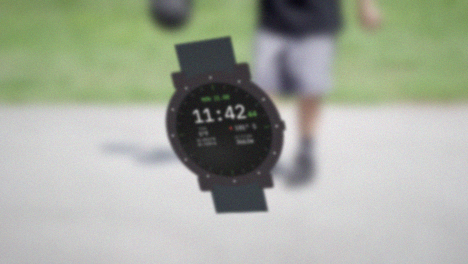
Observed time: 11:42
